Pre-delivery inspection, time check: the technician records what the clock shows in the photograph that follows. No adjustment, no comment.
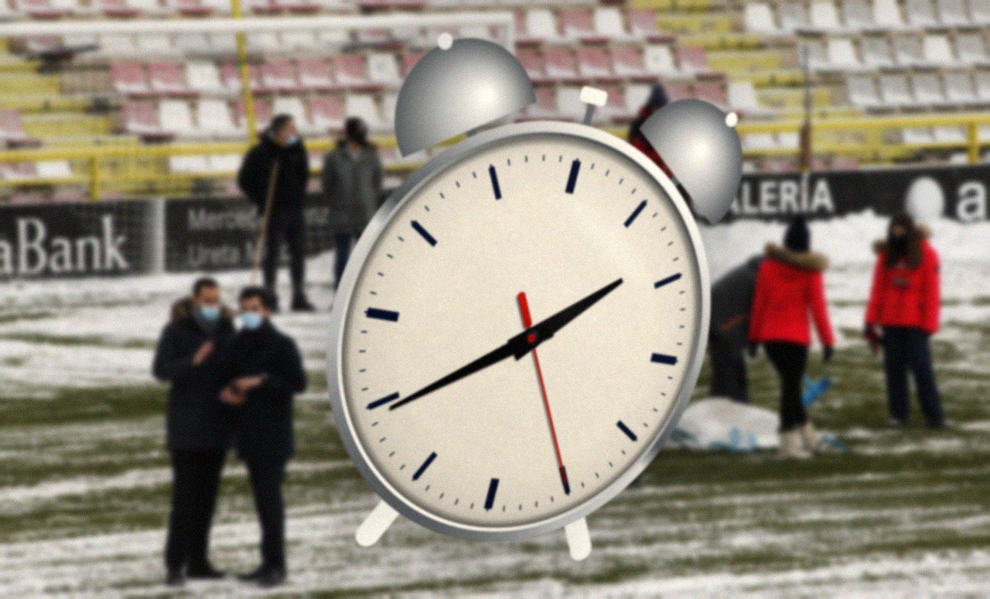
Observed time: 1:39:25
